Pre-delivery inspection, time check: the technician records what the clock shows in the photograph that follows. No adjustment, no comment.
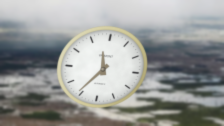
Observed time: 11:36
